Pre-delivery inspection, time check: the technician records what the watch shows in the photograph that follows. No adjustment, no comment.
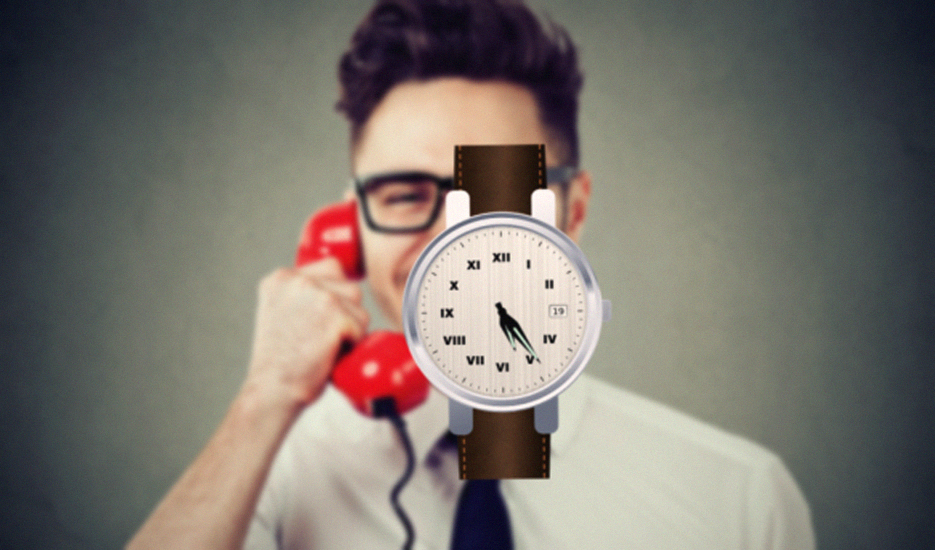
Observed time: 5:24
